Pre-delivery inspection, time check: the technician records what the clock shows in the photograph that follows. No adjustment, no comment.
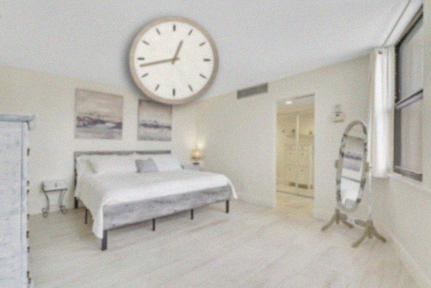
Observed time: 12:43
